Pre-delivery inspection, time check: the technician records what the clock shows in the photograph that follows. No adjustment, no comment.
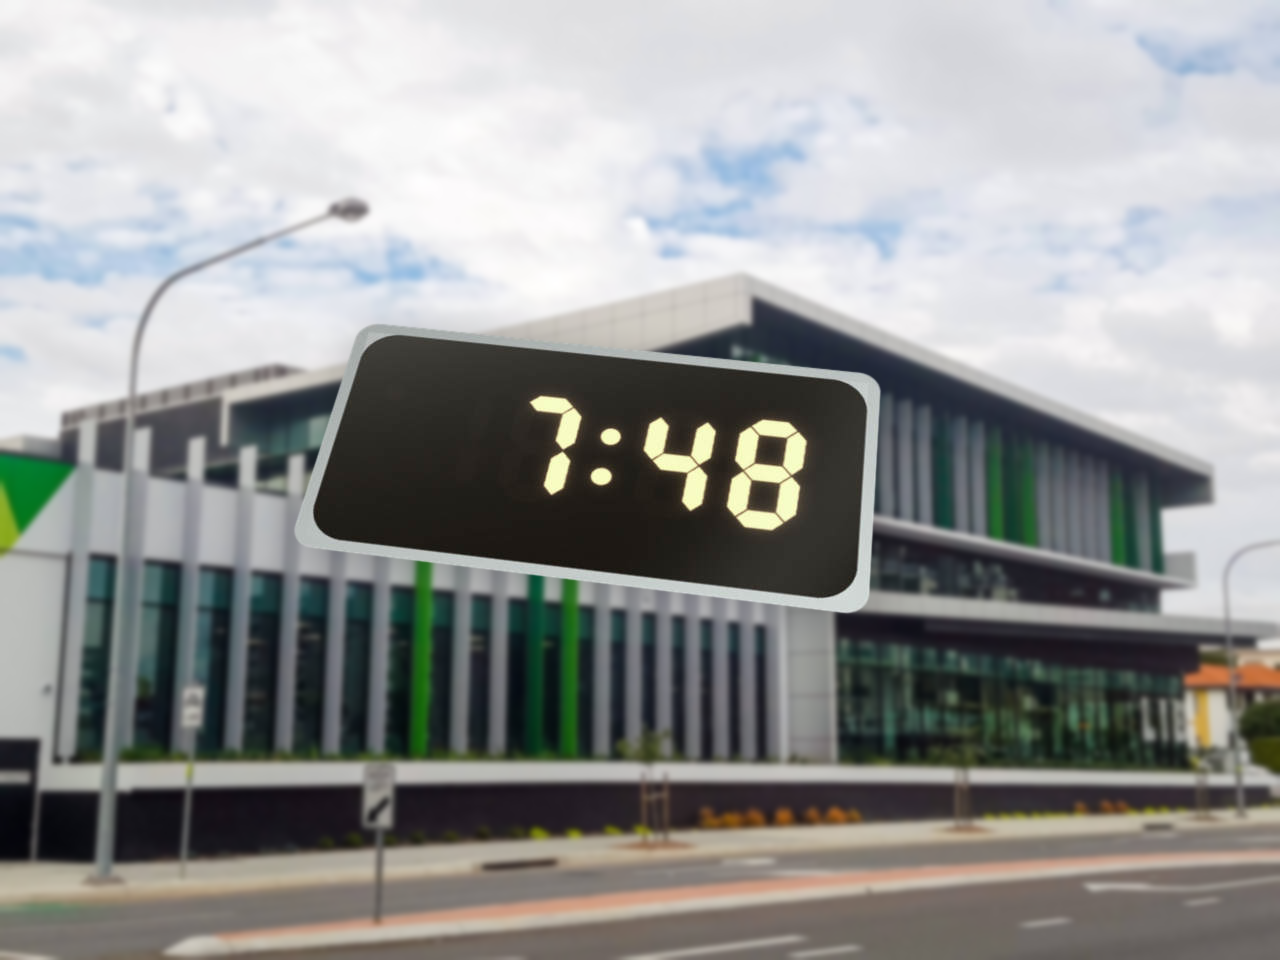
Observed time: 7:48
